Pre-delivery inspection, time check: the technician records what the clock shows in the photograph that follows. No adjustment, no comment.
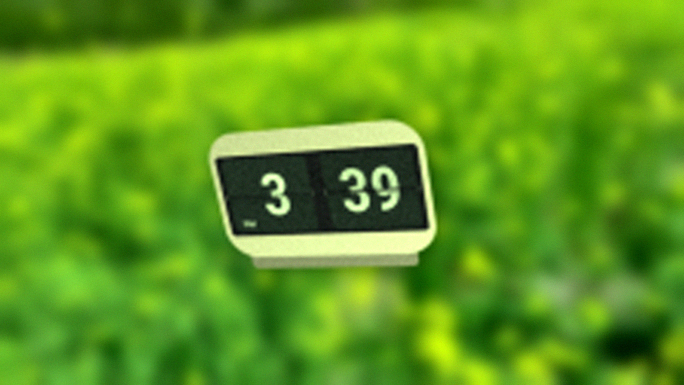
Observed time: 3:39
